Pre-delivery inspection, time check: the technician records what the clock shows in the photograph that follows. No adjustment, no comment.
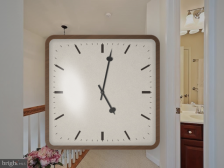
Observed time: 5:02
